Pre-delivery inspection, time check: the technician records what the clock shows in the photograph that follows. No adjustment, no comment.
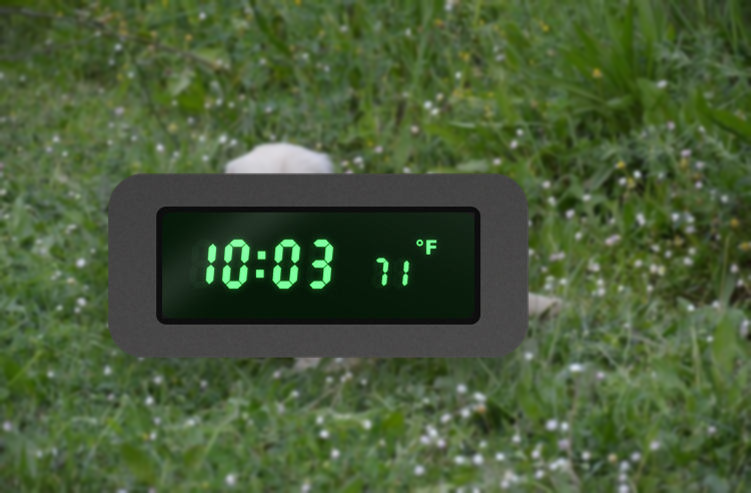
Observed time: 10:03
